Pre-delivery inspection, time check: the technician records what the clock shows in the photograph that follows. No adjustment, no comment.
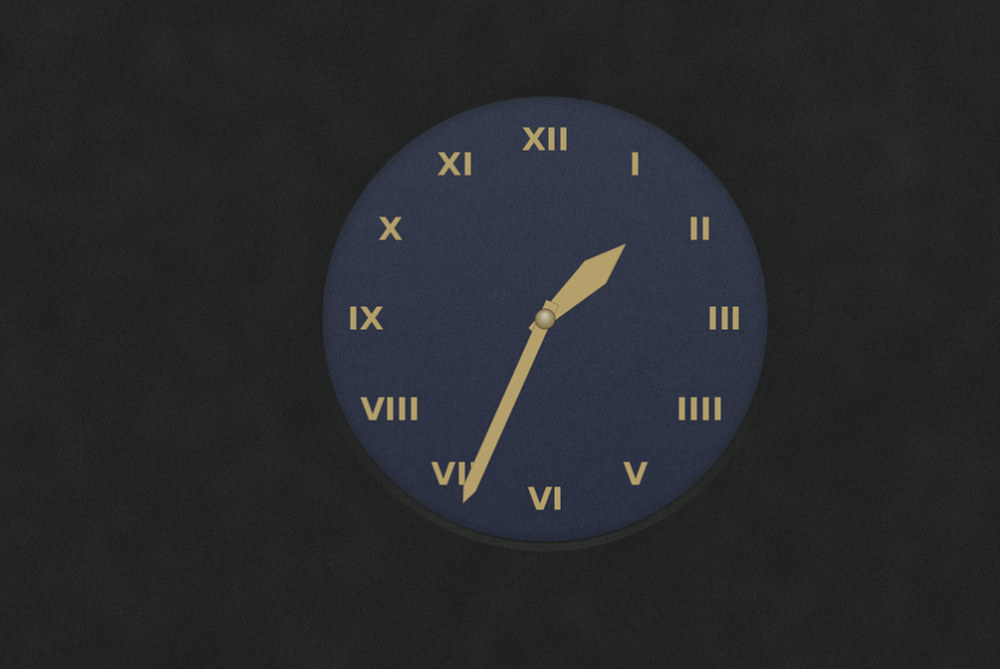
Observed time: 1:34
